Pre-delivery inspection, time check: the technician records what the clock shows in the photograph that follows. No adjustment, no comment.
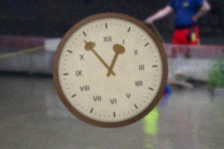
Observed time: 12:54
